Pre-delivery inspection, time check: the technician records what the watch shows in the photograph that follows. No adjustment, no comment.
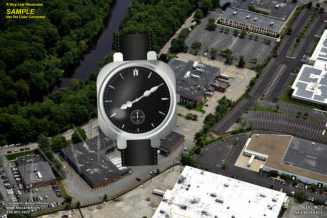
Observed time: 8:10
